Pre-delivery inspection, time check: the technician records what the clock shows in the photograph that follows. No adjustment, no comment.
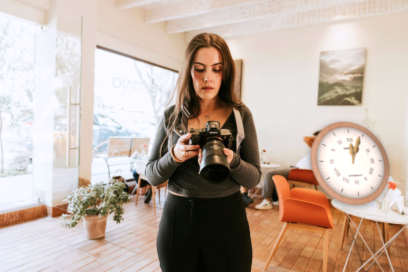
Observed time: 12:04
